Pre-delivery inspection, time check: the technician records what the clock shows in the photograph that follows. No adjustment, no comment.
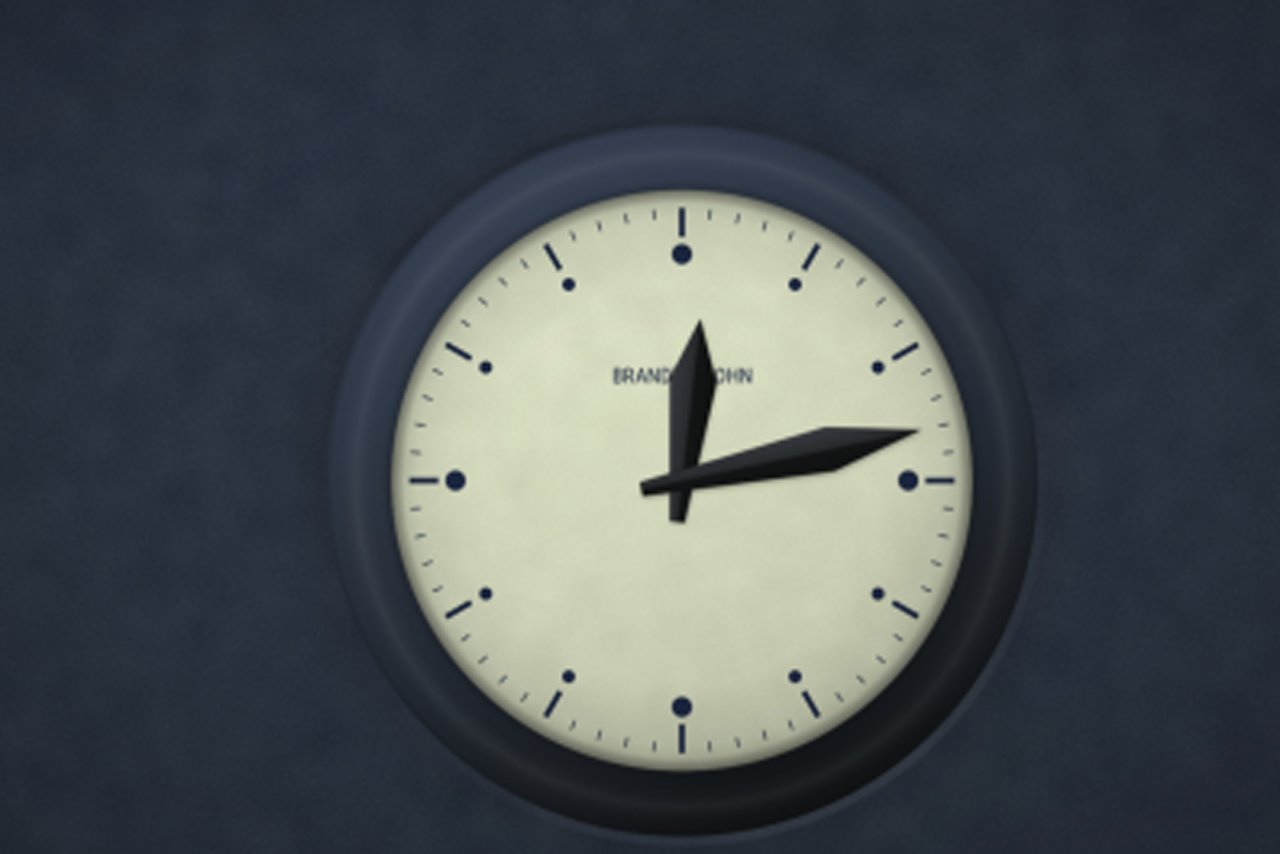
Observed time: 12:13
